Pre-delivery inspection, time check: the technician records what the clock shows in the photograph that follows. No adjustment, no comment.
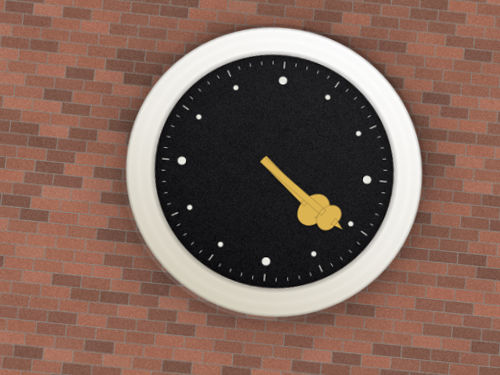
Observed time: 4:21
